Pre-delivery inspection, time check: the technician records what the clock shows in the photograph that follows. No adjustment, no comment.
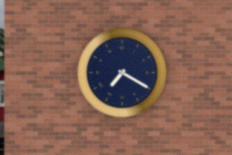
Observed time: 7:20
